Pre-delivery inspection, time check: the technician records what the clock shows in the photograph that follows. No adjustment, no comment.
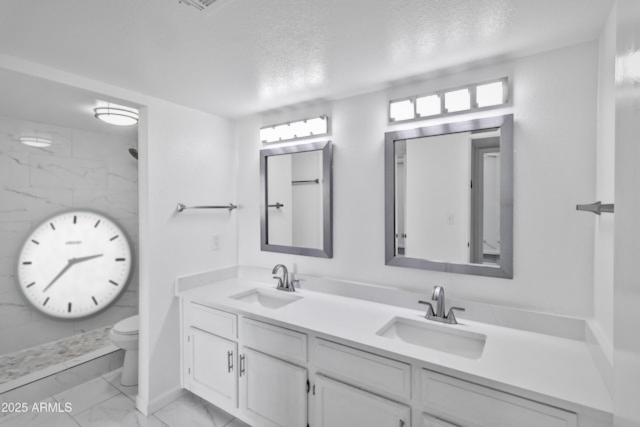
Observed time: 2:37
